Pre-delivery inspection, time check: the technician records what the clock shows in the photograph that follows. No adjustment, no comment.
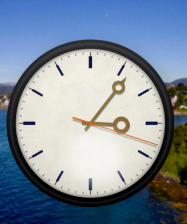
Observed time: 3:06:18
